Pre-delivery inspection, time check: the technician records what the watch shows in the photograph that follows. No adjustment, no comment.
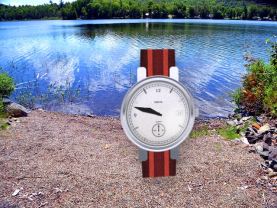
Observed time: 9:48
